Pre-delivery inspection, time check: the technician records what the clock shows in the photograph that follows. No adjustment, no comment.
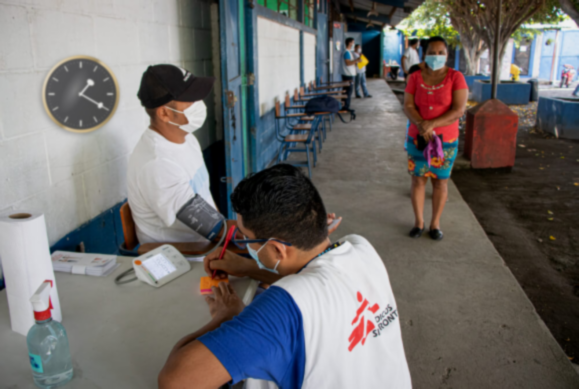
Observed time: 1:20
